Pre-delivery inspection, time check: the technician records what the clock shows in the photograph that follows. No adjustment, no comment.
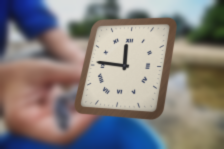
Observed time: 11:46
